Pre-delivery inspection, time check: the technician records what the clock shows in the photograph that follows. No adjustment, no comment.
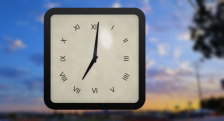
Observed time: 7:01
